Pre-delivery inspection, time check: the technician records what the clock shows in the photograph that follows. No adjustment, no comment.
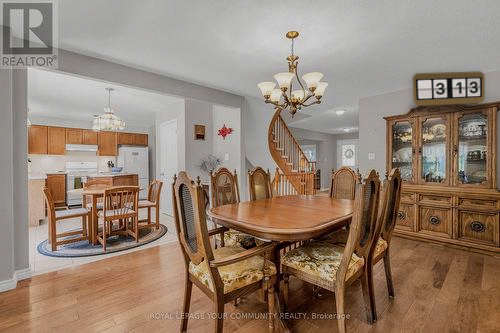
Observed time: 3:13
